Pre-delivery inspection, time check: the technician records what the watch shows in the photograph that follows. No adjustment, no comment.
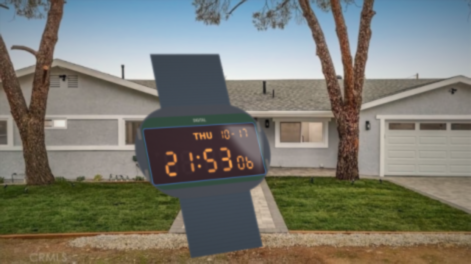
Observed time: 21:53:06
